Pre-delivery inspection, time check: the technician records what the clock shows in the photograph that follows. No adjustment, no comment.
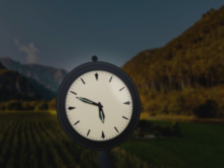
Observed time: 5:49
